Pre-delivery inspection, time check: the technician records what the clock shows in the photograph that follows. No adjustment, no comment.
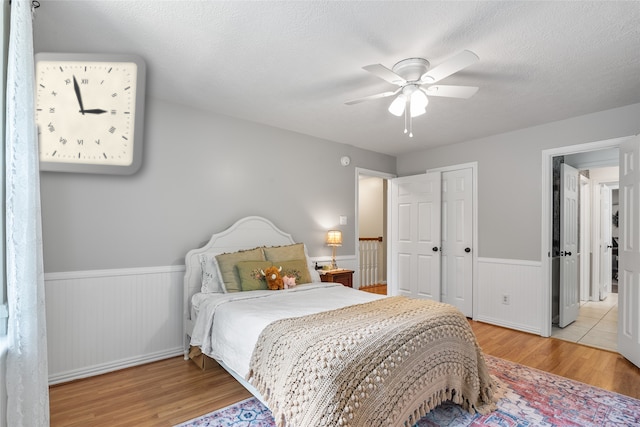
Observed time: 2:57
